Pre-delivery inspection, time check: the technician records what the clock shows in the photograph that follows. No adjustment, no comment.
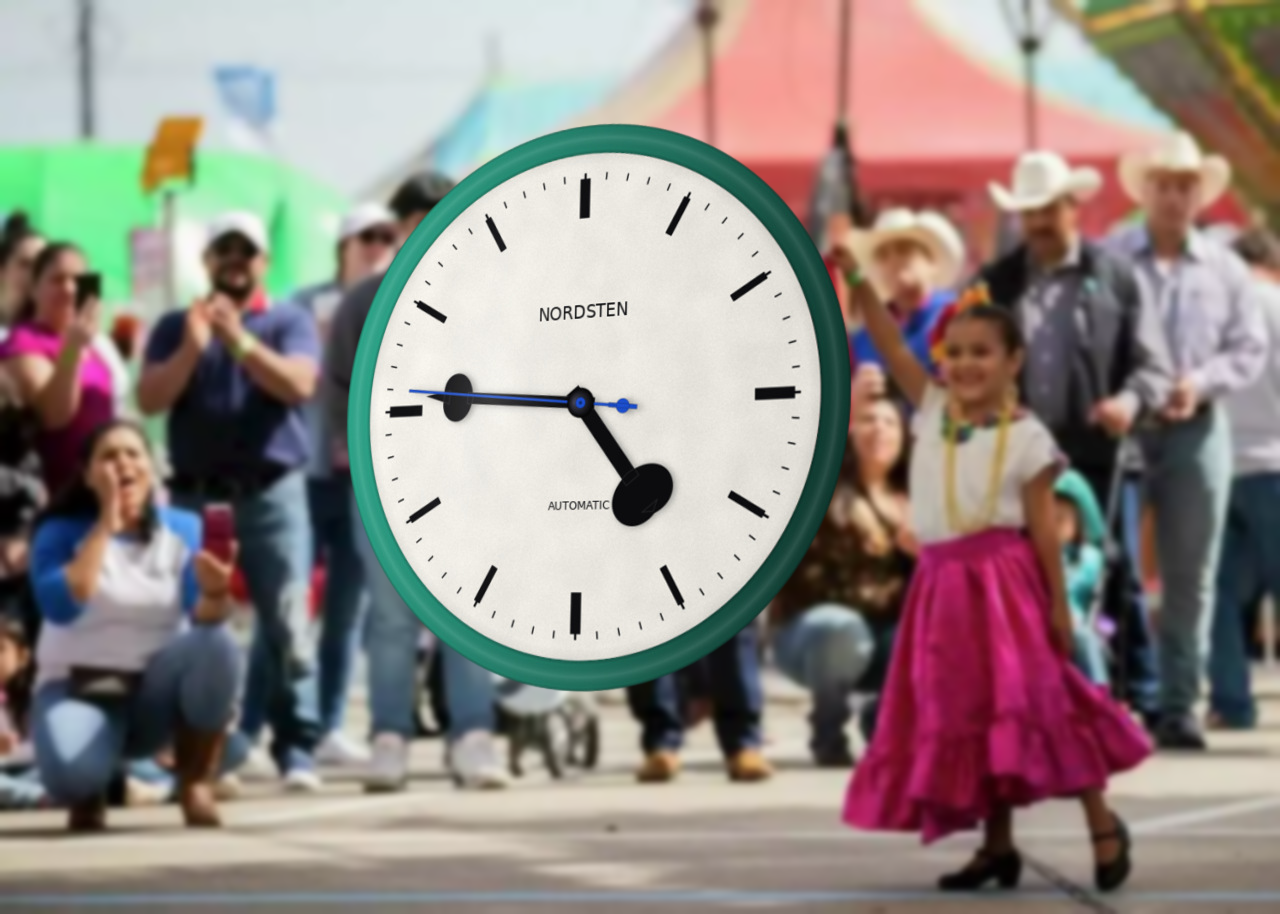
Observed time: 4:45:46
